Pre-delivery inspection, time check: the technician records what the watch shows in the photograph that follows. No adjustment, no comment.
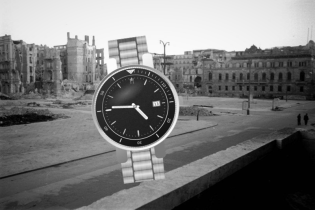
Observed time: 4:46
